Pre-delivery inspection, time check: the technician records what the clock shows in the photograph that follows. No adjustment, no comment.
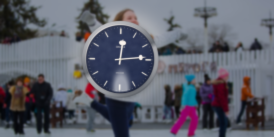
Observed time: 12:14
